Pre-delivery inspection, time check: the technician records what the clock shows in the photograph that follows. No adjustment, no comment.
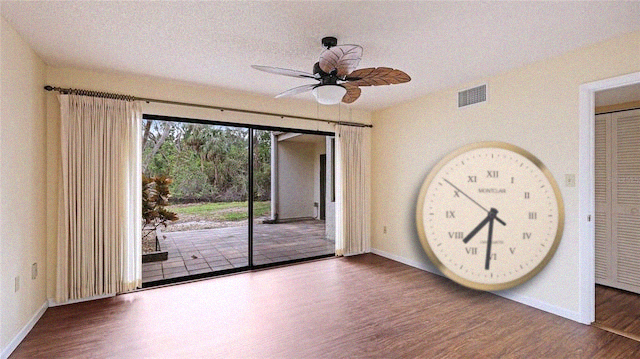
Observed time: 7:30:51
